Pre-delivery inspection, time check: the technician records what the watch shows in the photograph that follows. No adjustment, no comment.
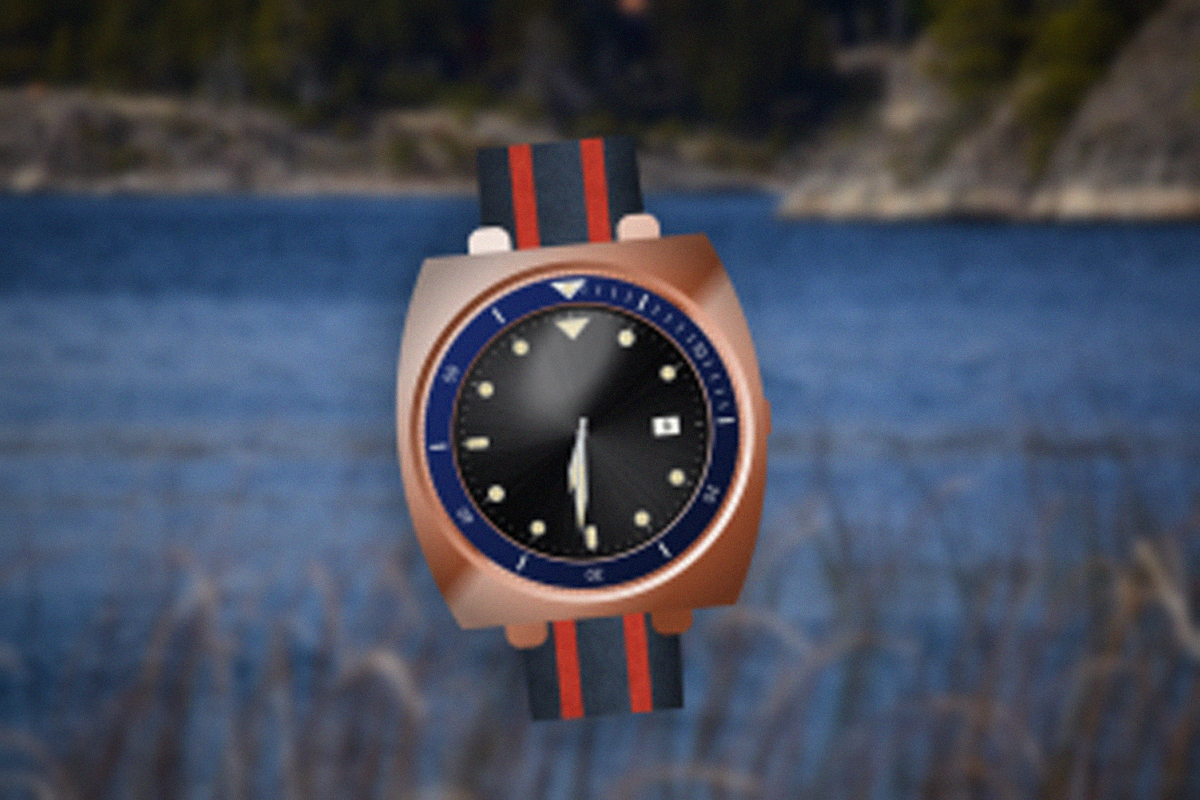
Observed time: 6:31
